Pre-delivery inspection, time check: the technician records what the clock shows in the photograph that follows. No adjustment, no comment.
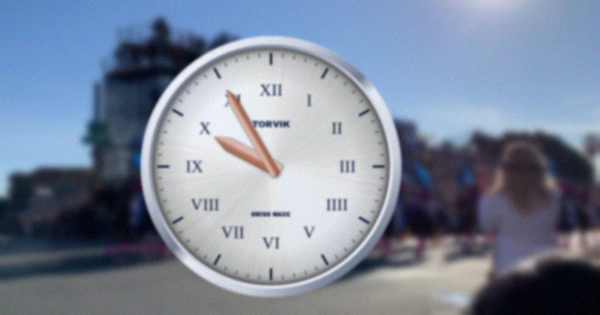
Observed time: 9:55
